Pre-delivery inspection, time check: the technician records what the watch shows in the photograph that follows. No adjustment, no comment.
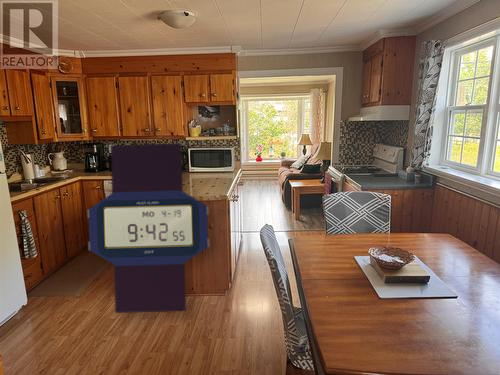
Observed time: 9:42:55
